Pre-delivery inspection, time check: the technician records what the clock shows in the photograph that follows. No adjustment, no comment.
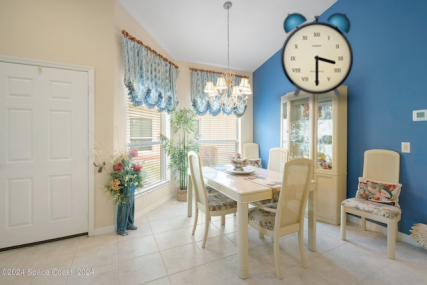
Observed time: 3:30
